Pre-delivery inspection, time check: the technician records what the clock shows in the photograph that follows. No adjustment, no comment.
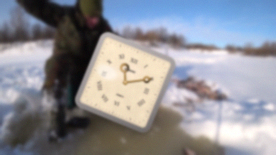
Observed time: 11:10
